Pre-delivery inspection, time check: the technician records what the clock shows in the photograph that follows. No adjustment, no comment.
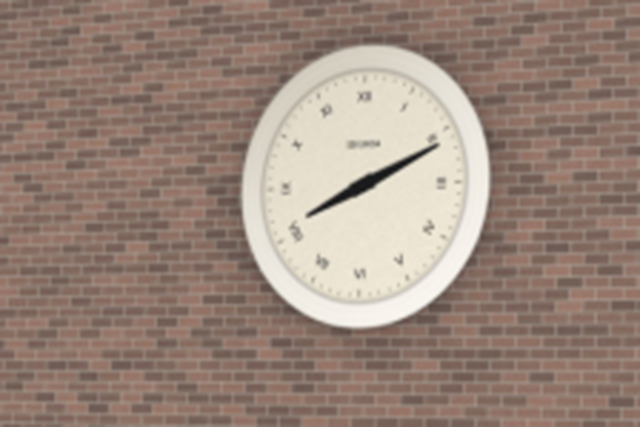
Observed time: 8:11
